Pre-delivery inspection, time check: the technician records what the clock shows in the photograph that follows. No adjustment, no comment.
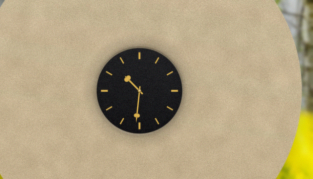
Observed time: 10:31
